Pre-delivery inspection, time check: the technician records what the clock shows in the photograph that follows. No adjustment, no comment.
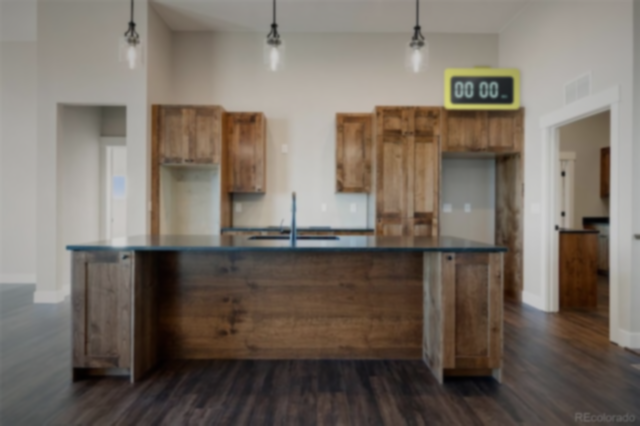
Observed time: 0:00
